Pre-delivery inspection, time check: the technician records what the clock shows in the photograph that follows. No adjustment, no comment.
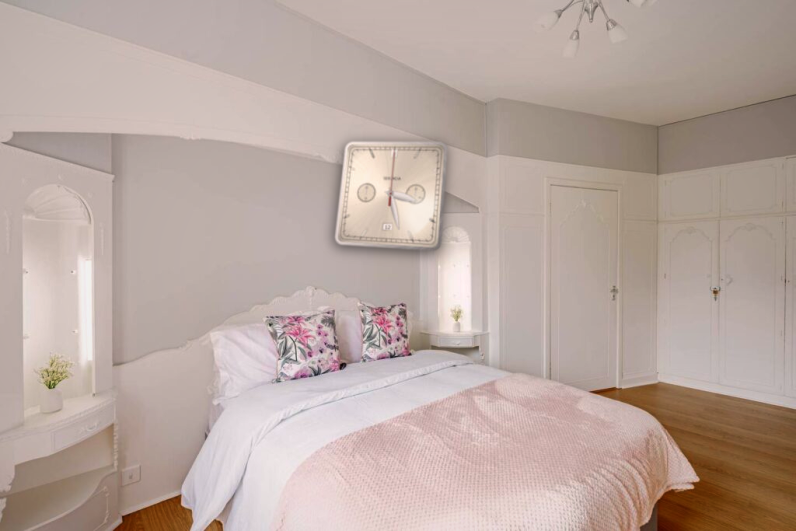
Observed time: 3:27
